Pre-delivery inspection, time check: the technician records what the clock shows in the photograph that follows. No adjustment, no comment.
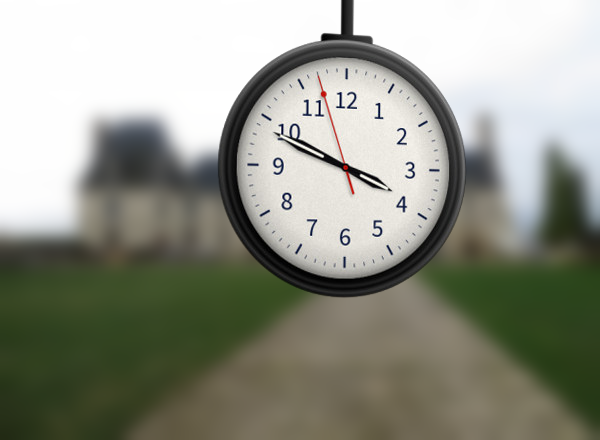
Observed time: 3:48:57
